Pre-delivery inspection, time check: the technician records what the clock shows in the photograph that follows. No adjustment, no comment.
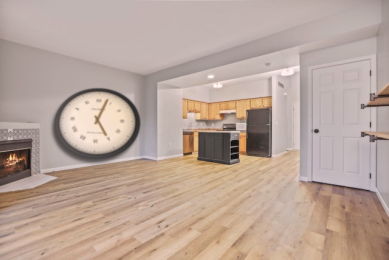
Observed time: 5:03
